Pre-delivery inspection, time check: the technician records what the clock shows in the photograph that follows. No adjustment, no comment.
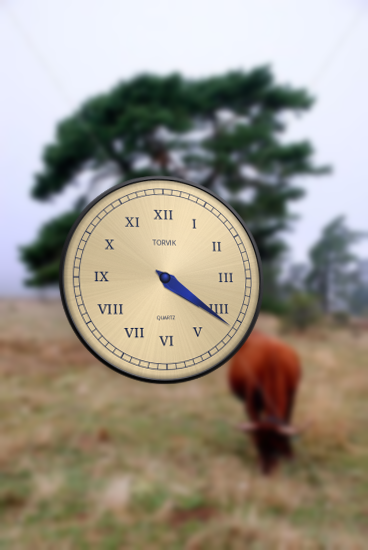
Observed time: 4:21
